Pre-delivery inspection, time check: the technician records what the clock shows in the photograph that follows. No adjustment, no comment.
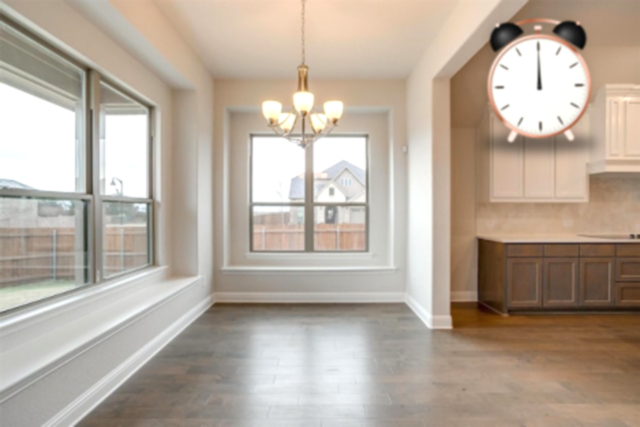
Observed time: 12:00
